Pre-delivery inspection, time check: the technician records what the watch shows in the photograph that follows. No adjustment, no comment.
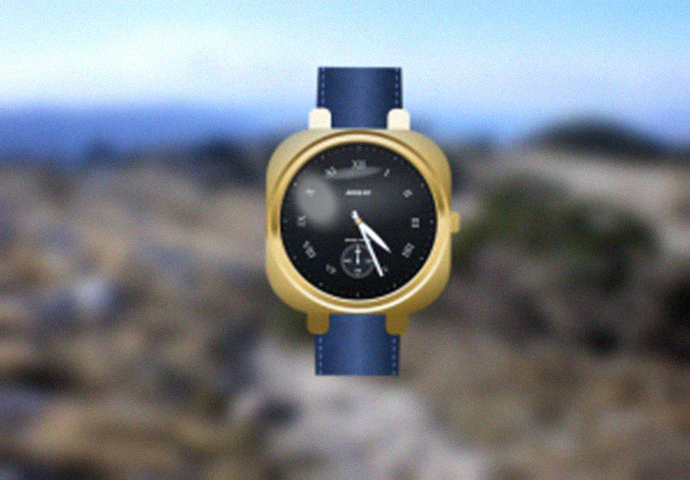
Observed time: 4:26
